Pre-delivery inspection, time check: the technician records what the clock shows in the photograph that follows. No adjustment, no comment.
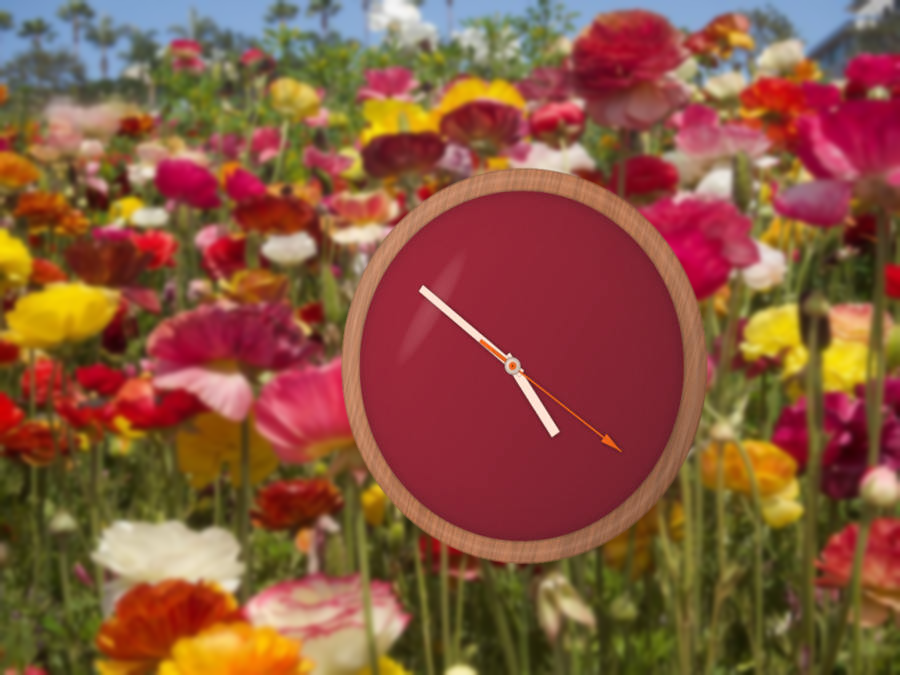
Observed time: 4:51:21
